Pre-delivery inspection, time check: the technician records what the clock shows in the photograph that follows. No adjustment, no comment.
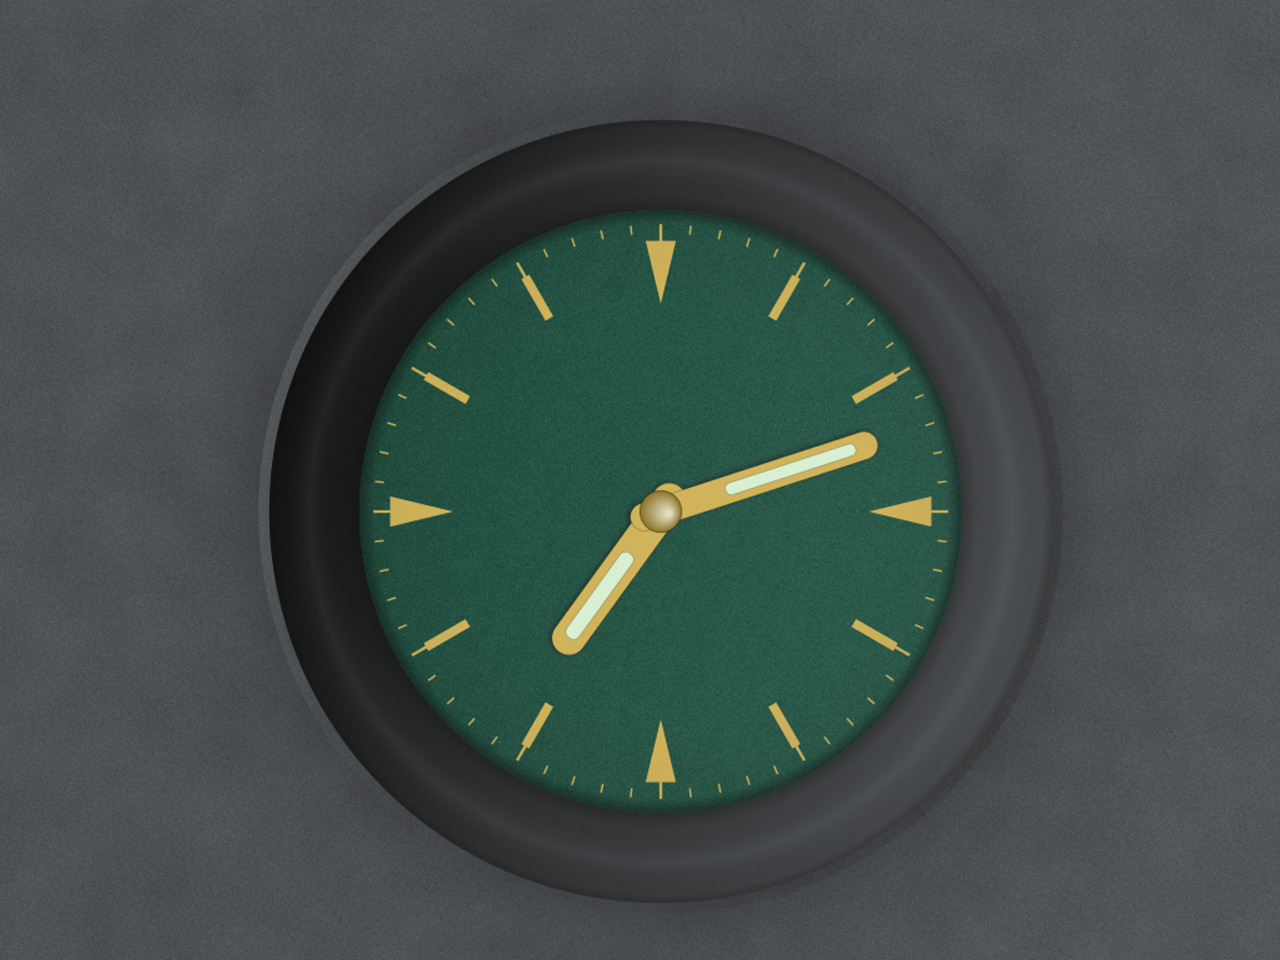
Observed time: 7:12
